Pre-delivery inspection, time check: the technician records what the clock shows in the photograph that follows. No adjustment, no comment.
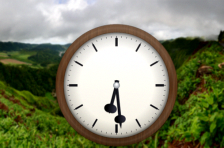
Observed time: 6:29
